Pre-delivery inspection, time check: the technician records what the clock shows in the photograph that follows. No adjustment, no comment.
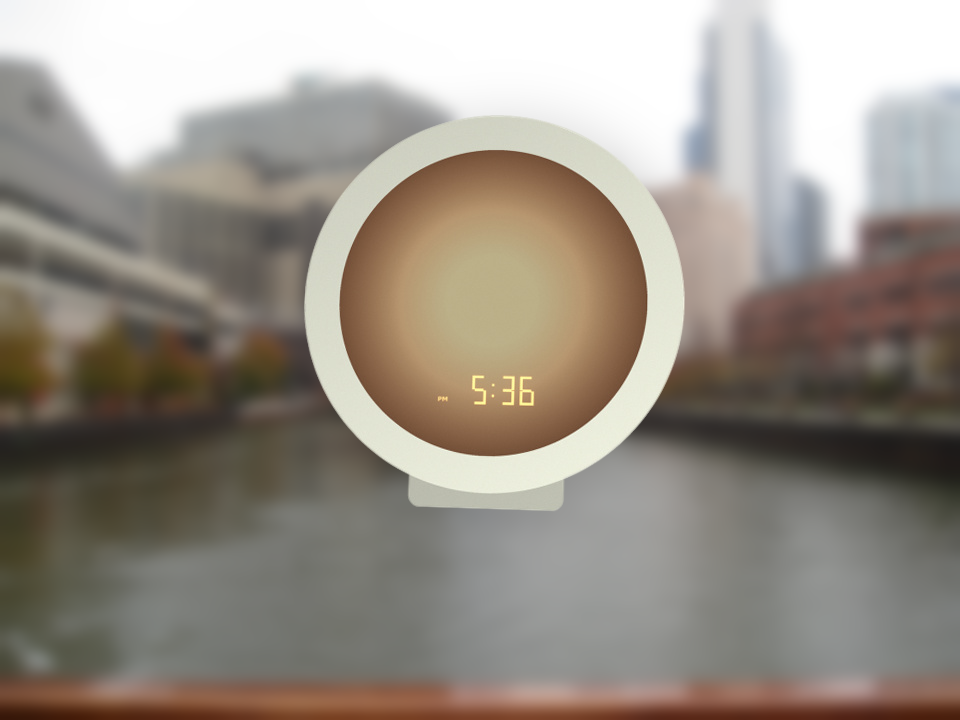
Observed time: 5:36
